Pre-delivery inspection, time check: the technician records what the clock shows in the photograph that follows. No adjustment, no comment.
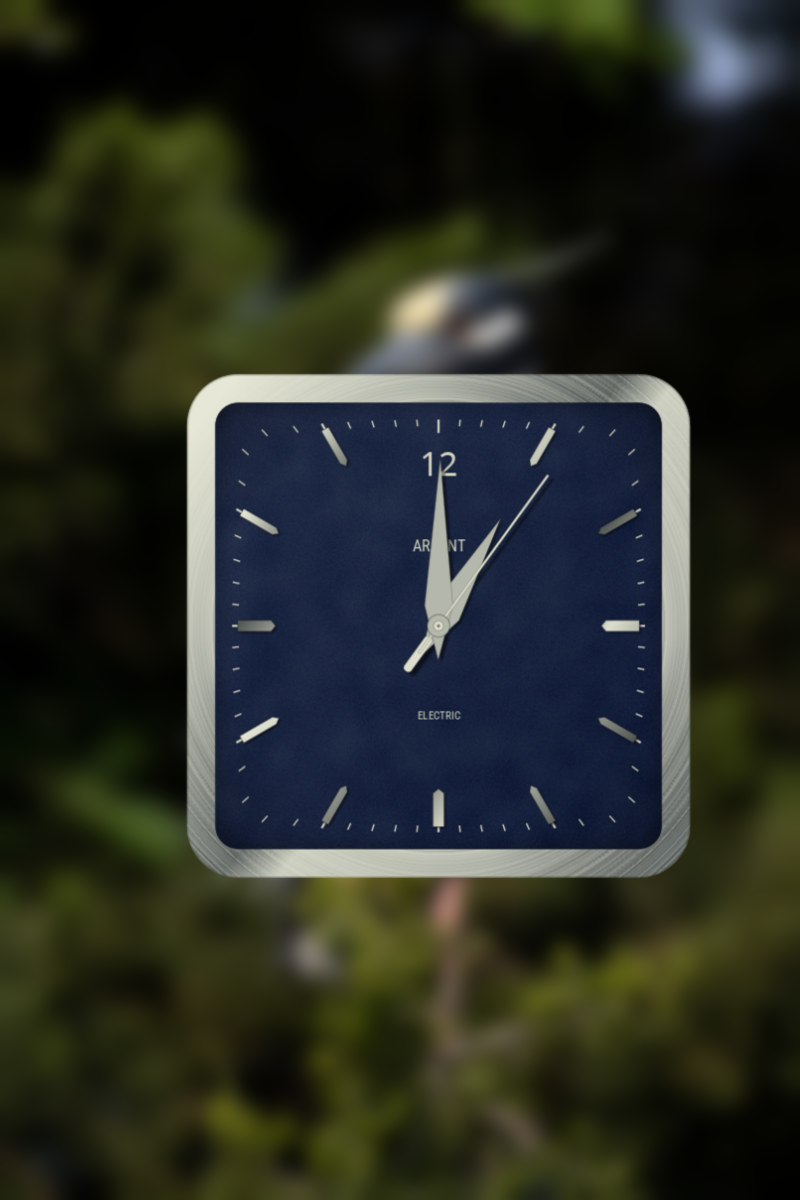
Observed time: 1:00:06
